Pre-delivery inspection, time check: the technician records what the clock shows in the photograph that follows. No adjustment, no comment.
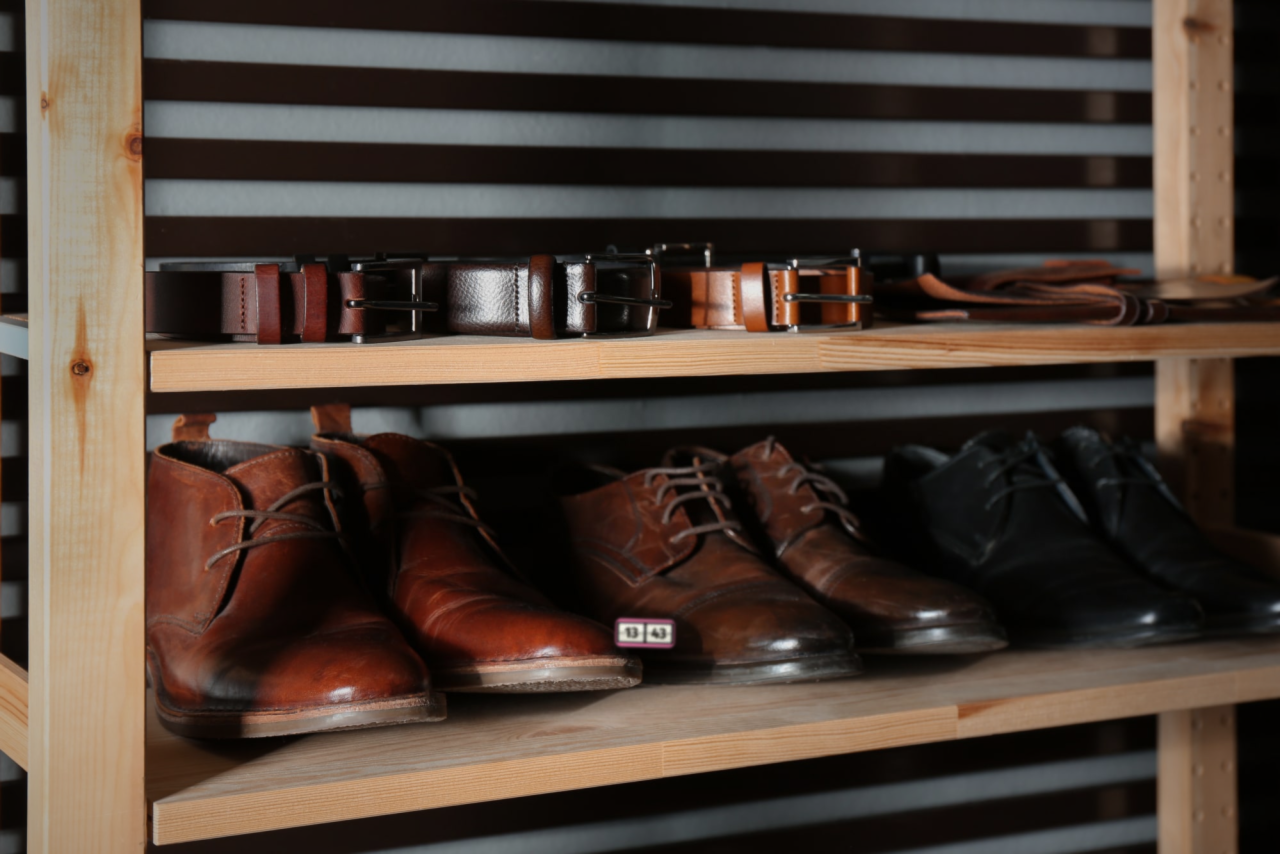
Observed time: 13:43
